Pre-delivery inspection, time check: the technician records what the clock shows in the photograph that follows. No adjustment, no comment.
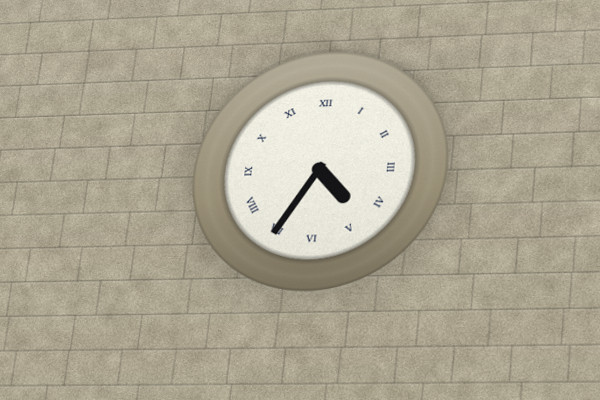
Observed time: 4:35
